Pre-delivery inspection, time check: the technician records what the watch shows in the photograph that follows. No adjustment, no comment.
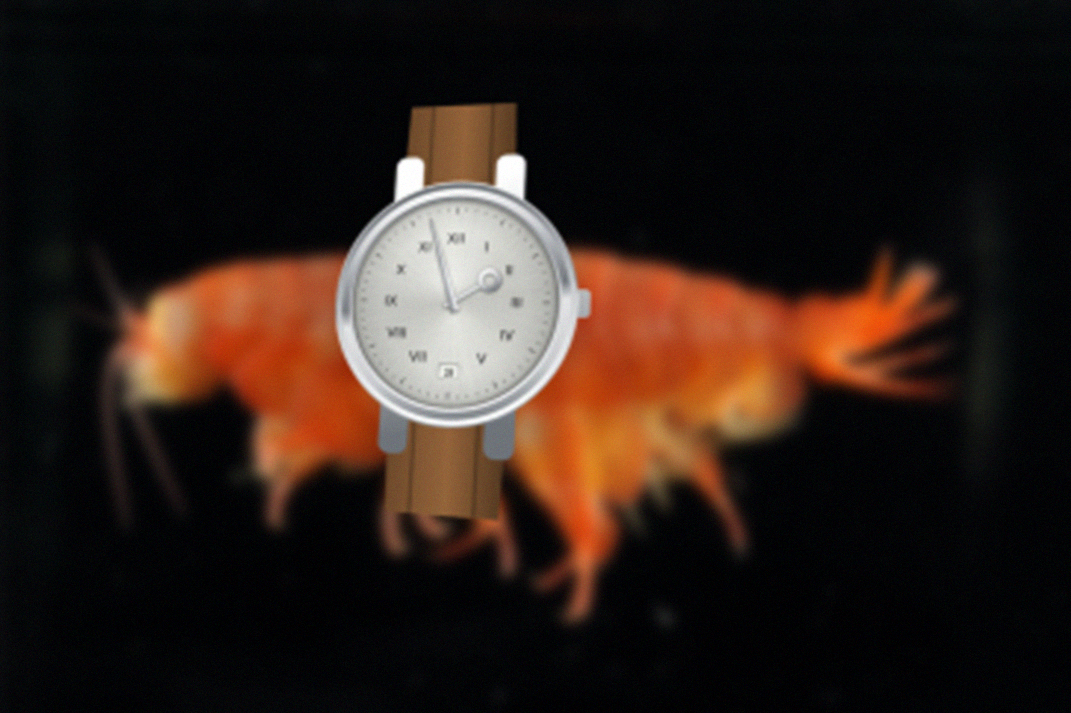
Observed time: 1:57
